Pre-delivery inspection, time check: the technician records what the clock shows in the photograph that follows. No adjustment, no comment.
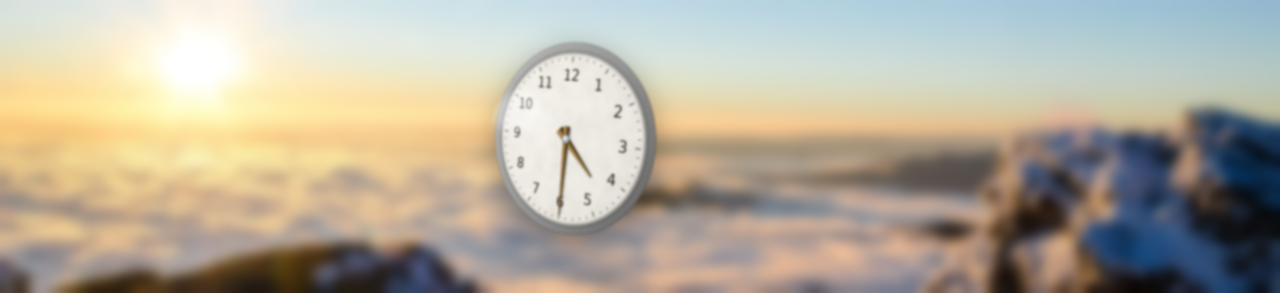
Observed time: 4:30
